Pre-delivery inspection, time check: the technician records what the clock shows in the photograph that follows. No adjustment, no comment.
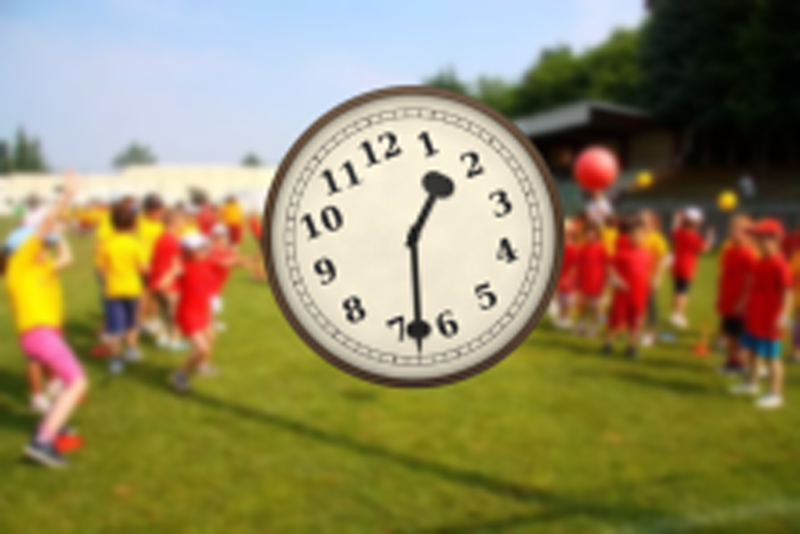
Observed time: 1:33
